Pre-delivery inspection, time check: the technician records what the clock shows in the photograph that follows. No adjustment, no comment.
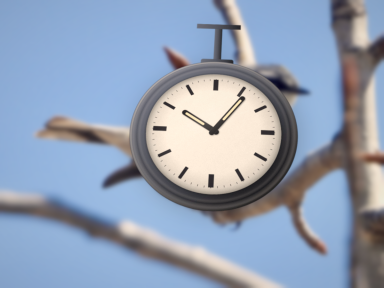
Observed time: 10:06
